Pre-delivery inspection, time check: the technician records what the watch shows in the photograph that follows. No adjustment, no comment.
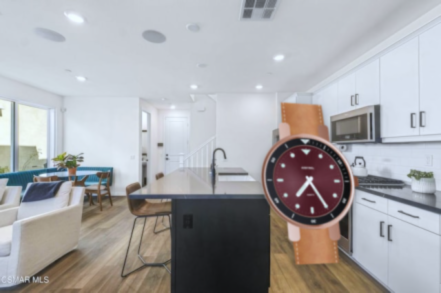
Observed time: 7:25
